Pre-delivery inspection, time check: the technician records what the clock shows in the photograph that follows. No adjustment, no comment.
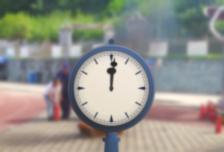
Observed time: 12:01
